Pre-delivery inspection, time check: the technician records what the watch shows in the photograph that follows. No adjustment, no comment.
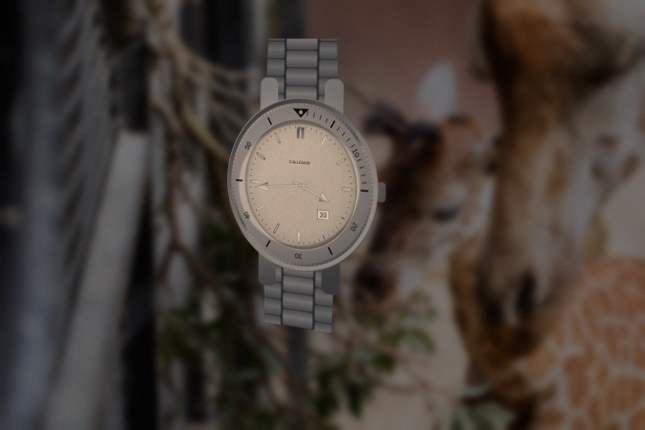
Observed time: 3:44
